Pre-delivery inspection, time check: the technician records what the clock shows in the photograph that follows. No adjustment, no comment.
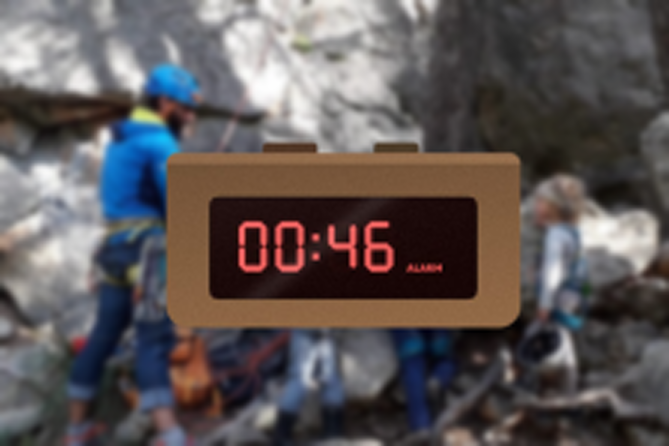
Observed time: 0:46
